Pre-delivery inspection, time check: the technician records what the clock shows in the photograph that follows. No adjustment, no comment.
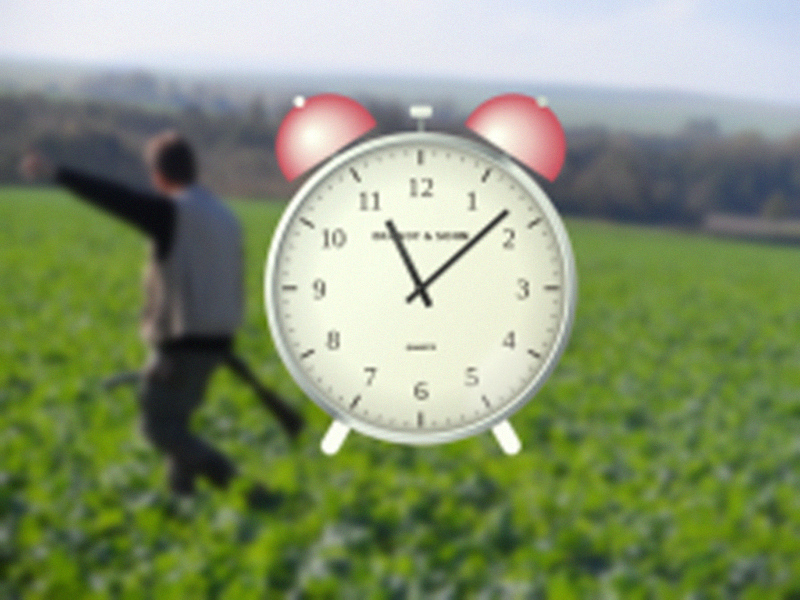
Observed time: 11:08
